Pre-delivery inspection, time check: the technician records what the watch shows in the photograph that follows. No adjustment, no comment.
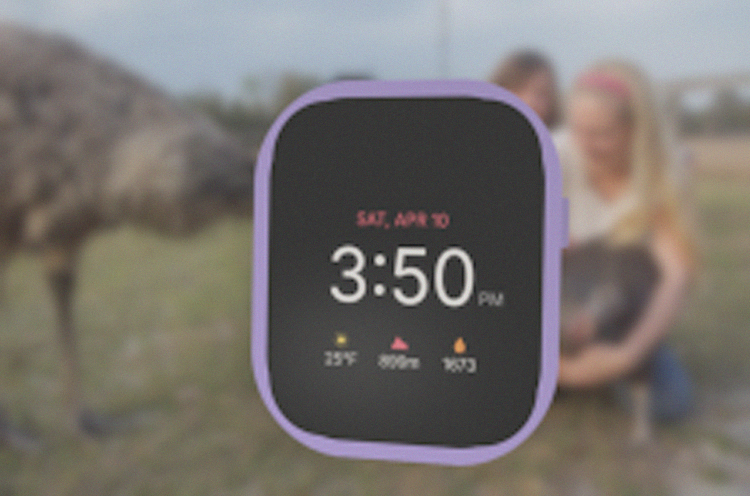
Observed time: 3:50
